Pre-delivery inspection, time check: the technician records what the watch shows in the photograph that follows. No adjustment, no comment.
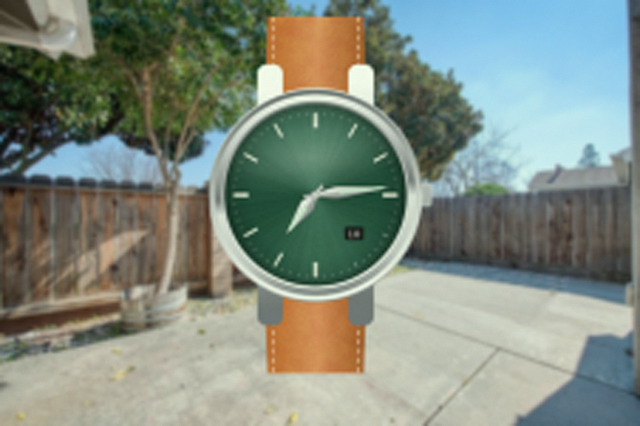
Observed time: 7:14
